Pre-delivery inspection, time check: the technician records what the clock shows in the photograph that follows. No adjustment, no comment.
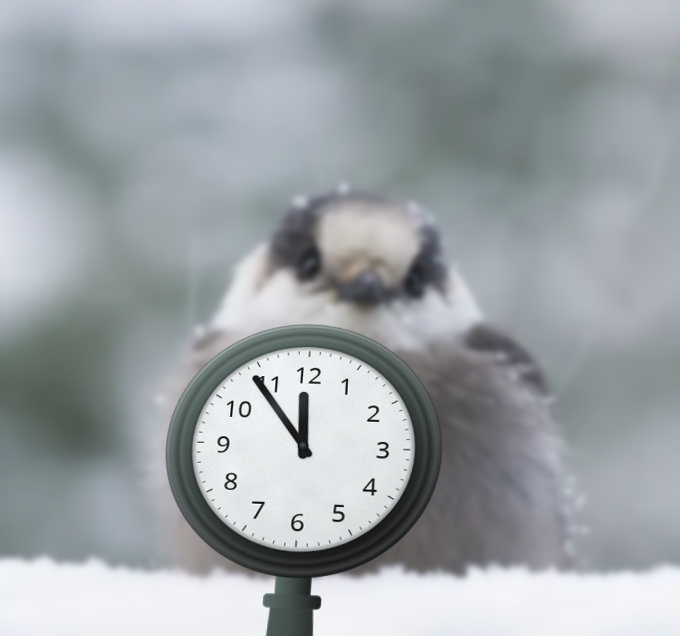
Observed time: 11:54
